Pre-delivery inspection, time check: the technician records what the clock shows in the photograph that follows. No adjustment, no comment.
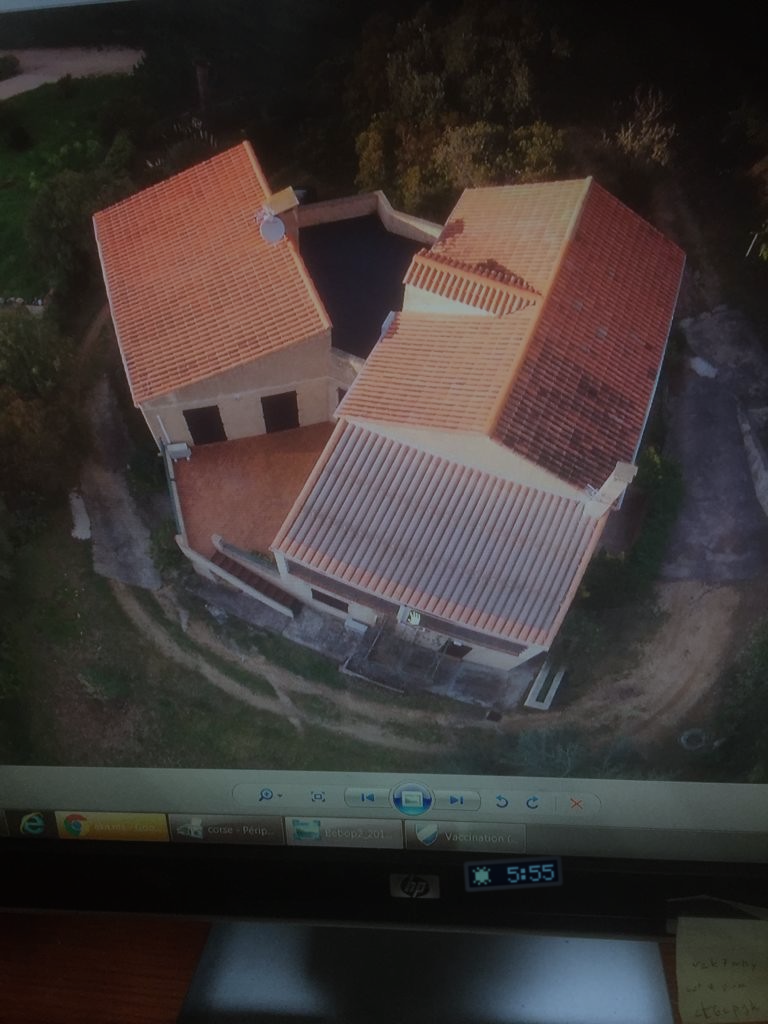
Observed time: 5:55
